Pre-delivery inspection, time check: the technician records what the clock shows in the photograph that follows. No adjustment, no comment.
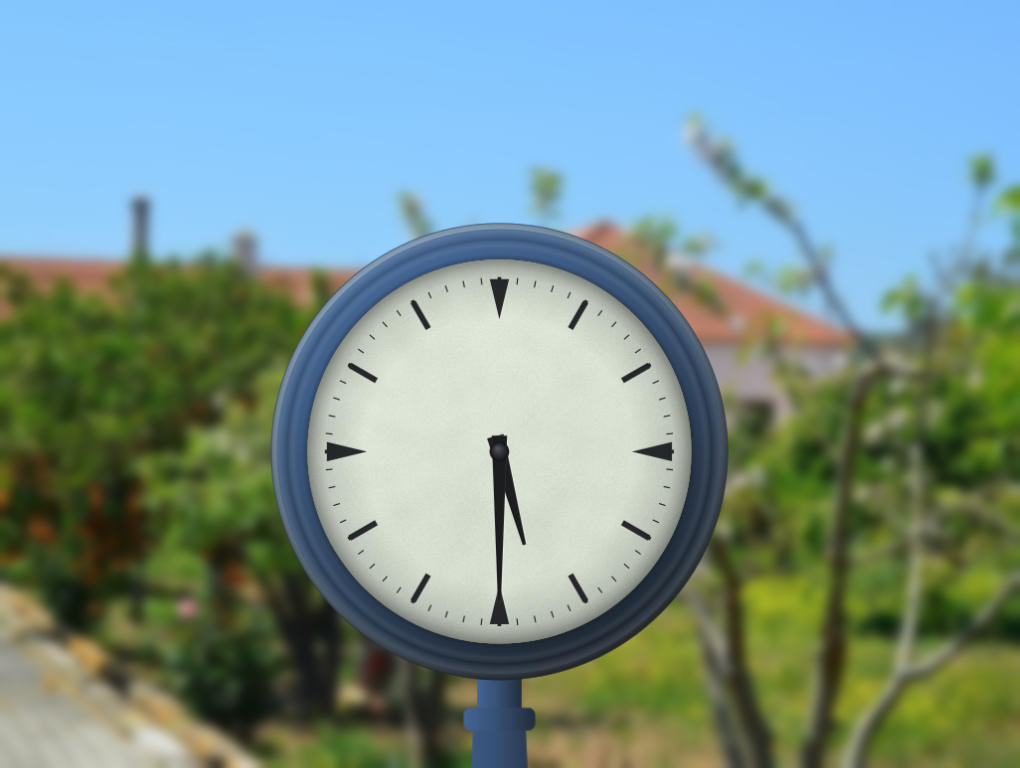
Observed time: 5:30
